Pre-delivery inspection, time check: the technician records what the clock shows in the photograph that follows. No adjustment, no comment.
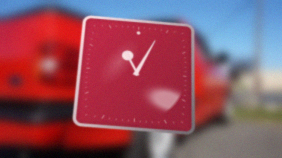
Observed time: 11:04
